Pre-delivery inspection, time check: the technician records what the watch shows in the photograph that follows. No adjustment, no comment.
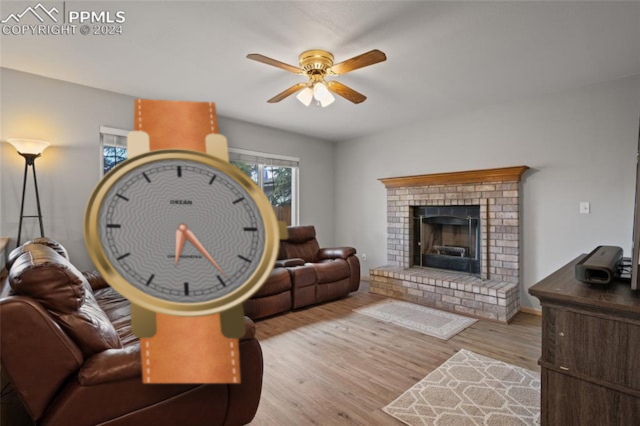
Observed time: 6:24
